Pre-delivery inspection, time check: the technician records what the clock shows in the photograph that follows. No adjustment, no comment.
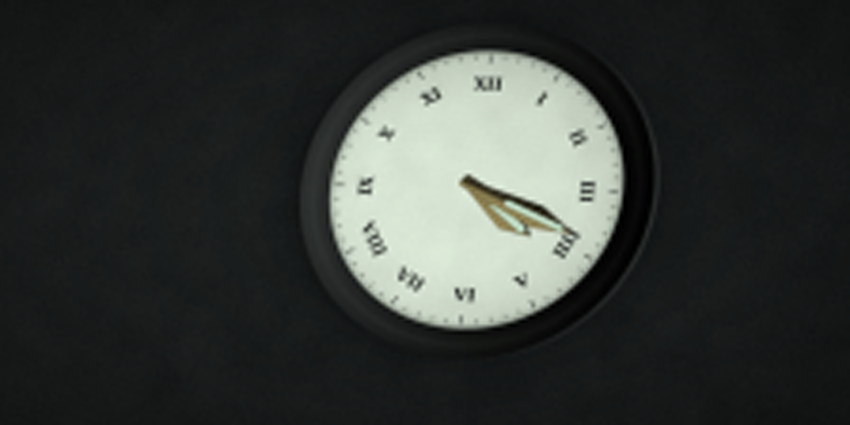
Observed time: 4:19
